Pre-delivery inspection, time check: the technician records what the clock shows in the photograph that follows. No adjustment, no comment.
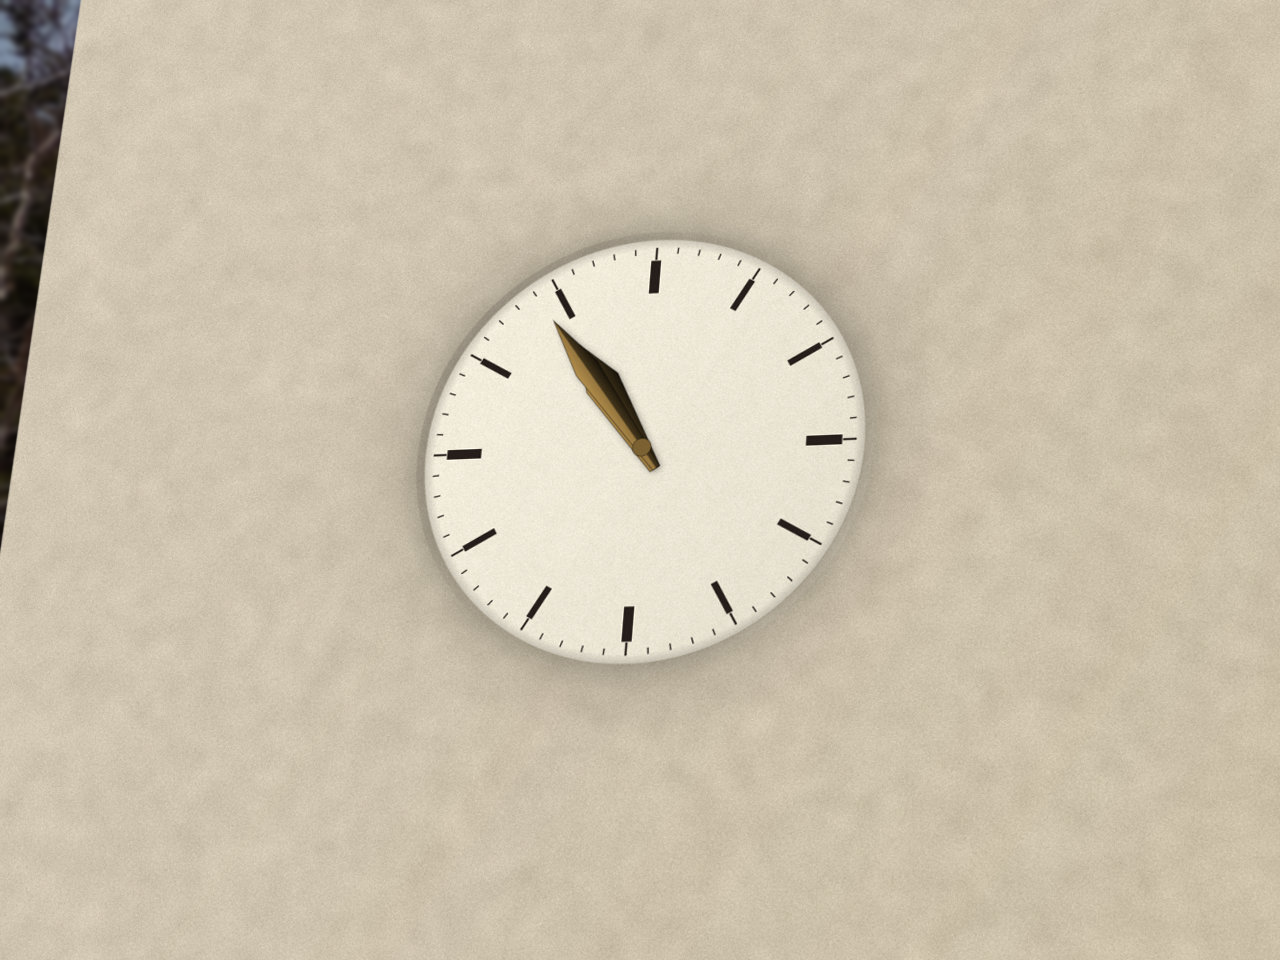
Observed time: 10:54
